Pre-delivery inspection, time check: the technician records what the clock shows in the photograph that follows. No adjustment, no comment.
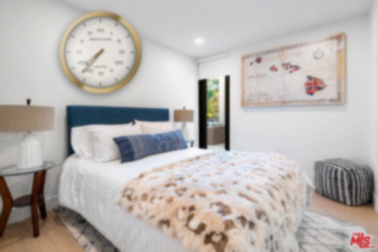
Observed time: 7:37
